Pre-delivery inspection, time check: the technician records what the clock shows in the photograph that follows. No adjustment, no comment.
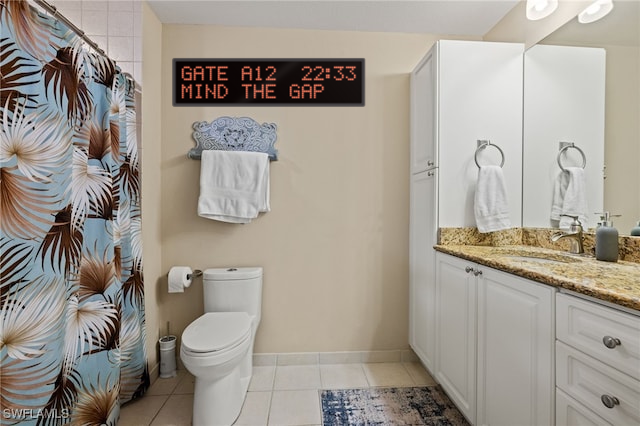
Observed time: 22:33
